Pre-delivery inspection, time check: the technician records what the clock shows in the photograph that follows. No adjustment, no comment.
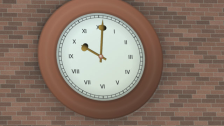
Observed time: 10:01
